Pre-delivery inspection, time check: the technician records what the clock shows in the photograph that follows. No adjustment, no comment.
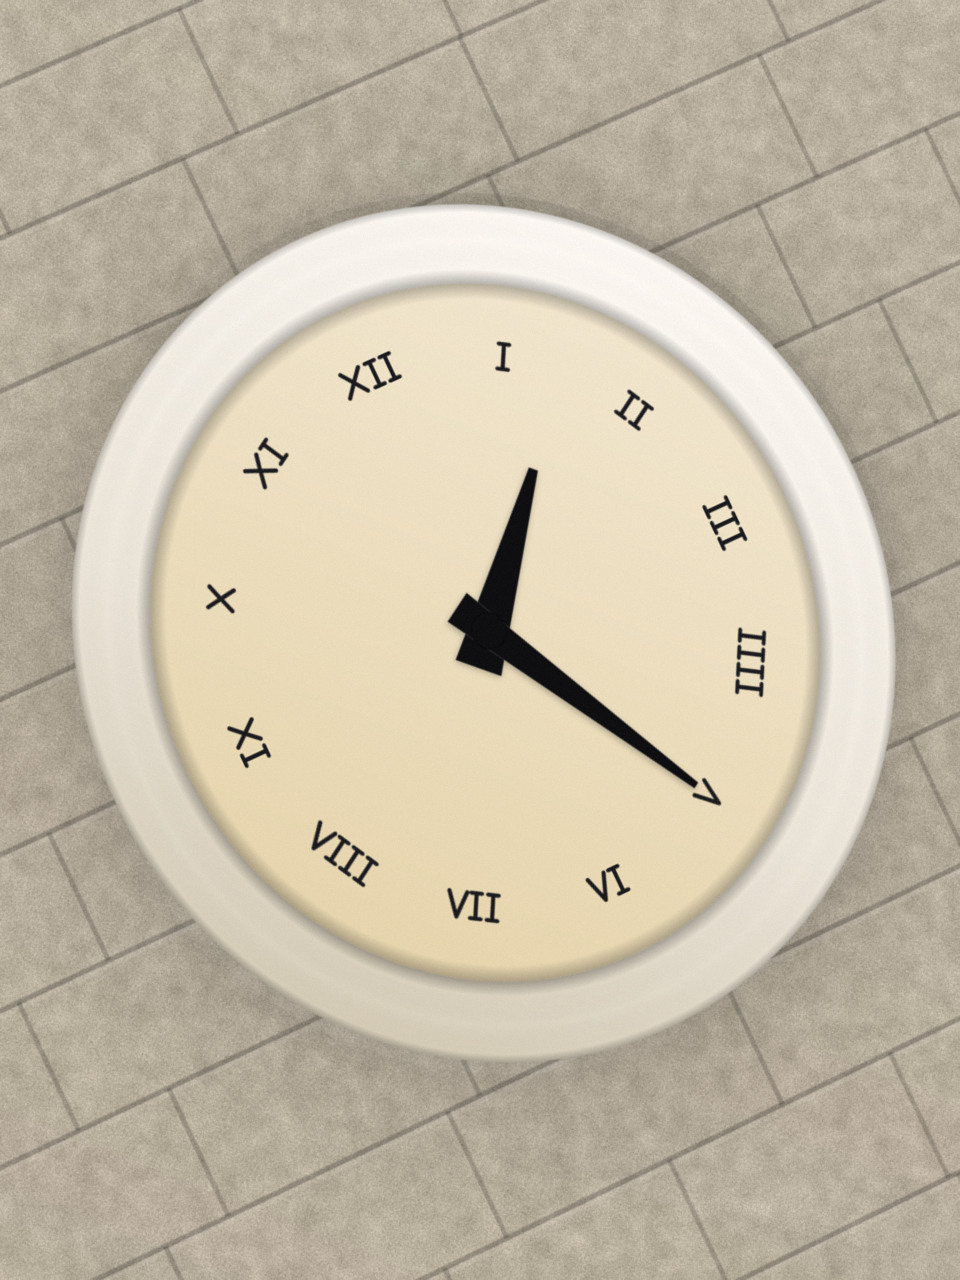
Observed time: 1:25
